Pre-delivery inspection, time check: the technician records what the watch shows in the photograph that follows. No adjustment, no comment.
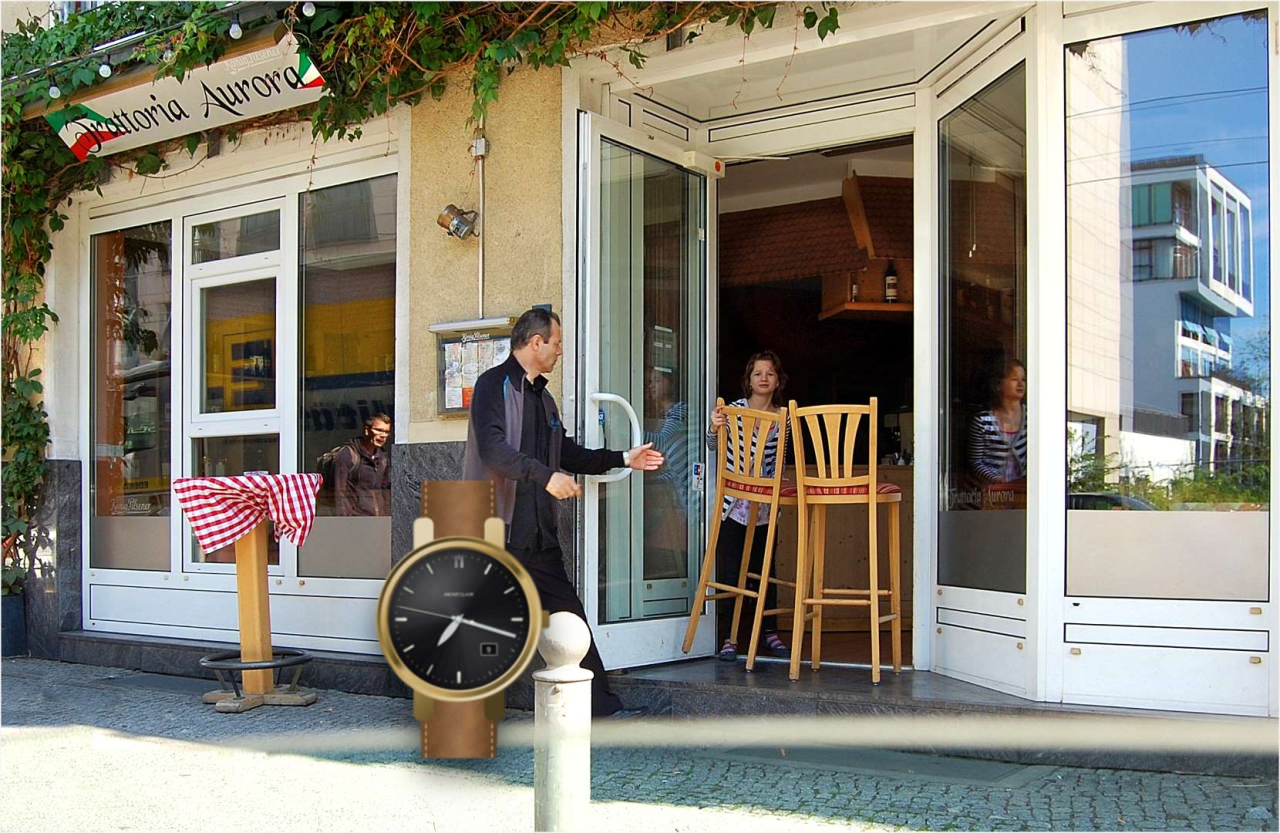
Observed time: 7:17:47
